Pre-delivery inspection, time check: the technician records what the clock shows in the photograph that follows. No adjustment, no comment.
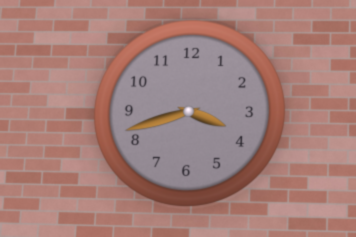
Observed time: 3:42
